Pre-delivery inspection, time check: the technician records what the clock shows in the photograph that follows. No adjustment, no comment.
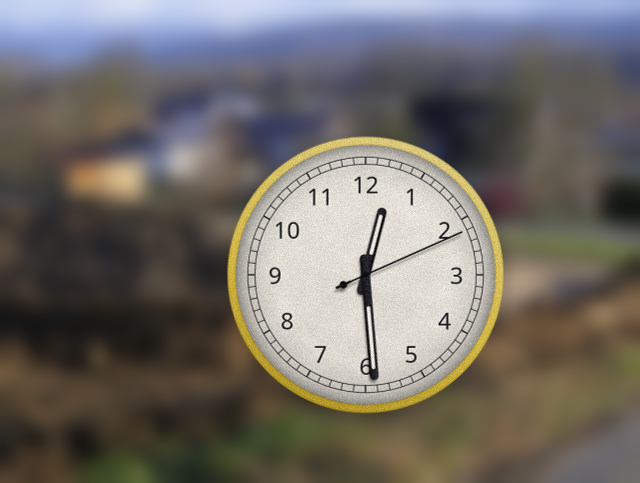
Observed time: 12:29:11
